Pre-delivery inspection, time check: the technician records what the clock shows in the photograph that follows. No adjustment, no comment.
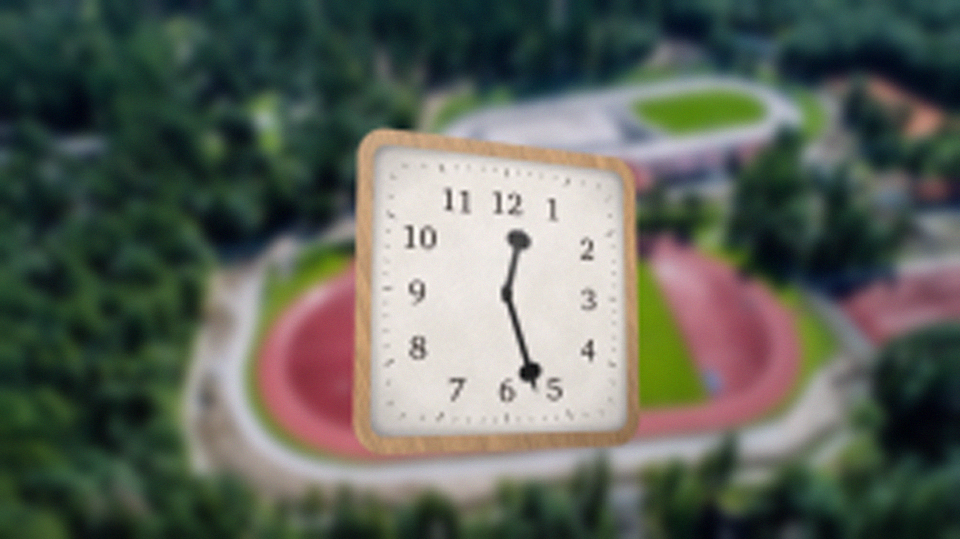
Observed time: 12:27
